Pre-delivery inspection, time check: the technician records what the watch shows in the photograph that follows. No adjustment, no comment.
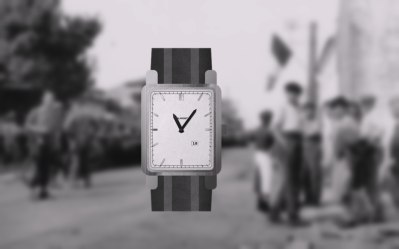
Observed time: 11:06
